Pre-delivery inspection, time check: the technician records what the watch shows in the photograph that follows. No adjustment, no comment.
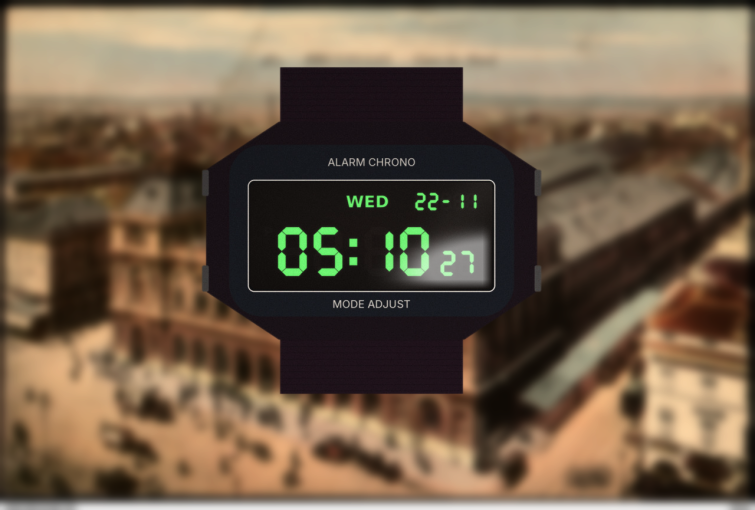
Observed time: 5:10:27
